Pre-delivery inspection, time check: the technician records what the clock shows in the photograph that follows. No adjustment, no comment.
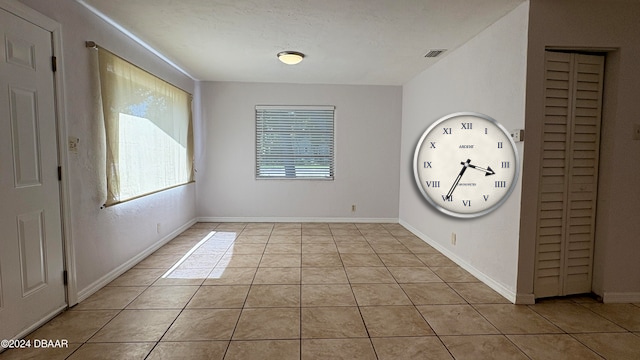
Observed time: 3:35
